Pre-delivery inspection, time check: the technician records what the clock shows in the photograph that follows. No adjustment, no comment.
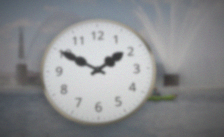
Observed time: 1:50
